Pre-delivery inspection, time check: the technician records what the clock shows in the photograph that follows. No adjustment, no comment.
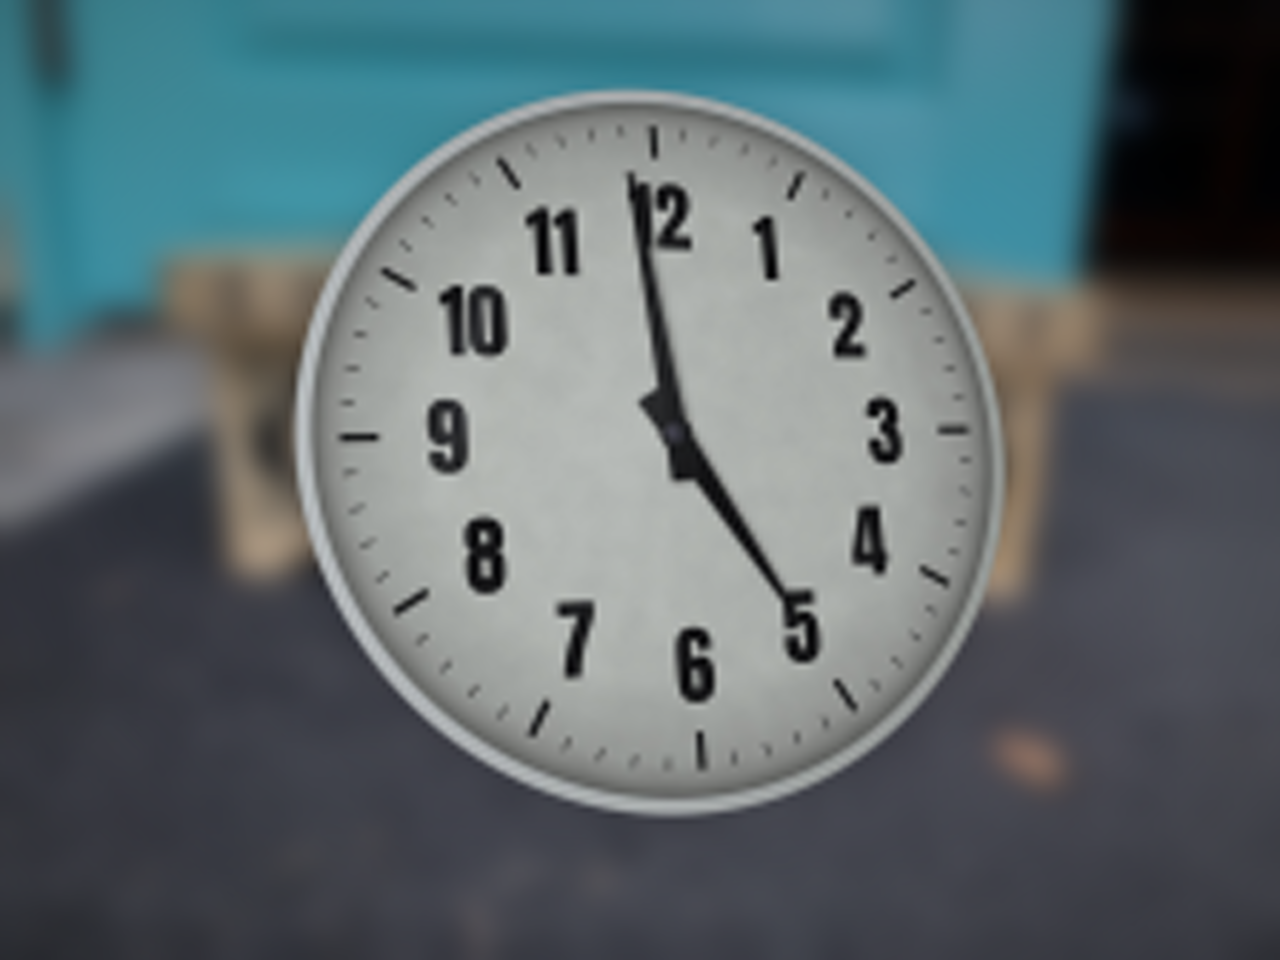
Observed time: 4:59
